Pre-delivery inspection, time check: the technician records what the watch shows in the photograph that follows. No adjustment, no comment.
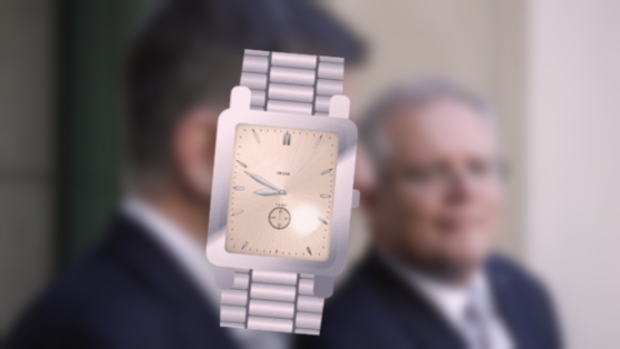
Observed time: 8:49
